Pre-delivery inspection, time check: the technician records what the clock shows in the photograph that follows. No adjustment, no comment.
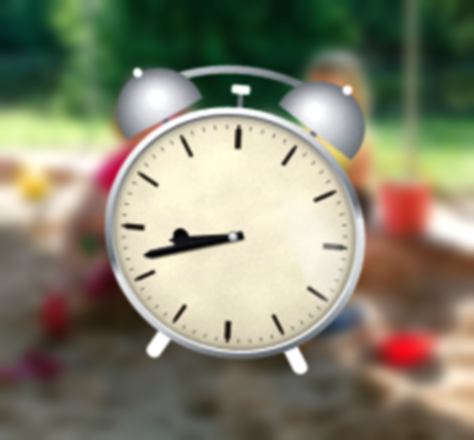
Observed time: 8:42
